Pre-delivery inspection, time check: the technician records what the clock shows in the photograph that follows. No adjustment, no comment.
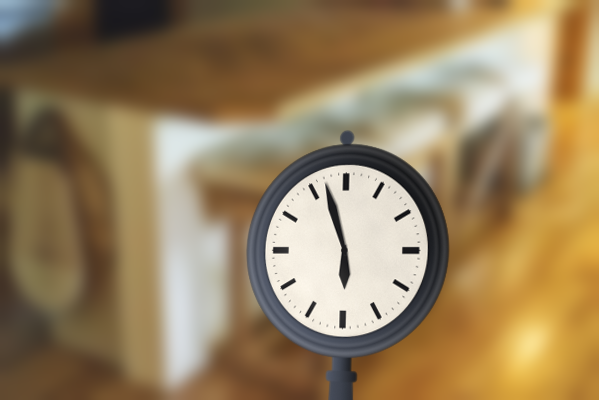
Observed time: 5:57
